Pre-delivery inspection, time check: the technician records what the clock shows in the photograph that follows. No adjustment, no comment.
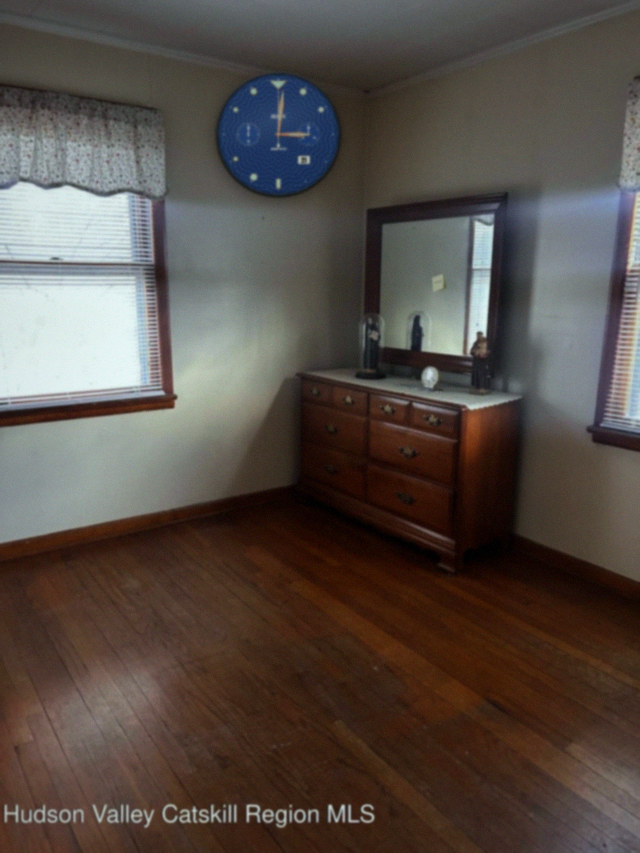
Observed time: 3:01
